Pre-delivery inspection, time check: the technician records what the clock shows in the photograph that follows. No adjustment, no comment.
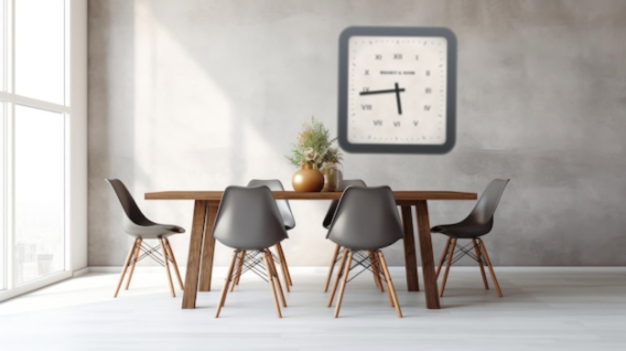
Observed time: 5:44
